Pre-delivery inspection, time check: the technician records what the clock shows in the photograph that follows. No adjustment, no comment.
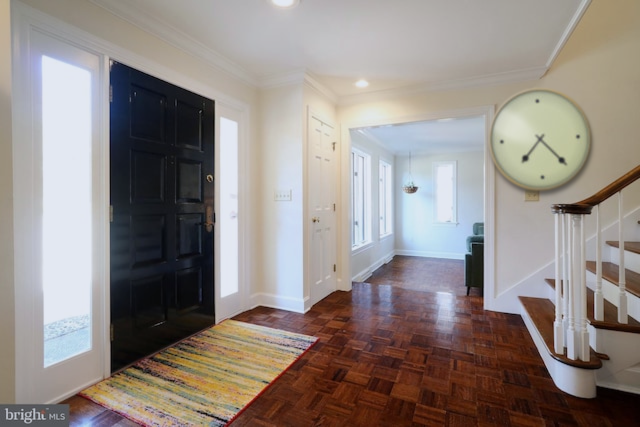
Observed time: 7:23
